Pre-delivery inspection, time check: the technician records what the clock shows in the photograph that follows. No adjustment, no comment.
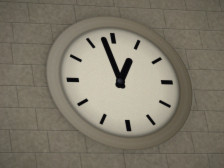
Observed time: 12:58
